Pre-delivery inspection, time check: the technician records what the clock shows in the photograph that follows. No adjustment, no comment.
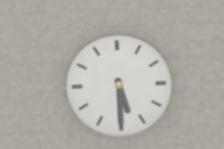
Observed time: 5:30
